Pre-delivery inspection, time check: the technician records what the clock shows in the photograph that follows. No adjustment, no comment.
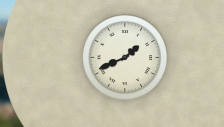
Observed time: 1:41
